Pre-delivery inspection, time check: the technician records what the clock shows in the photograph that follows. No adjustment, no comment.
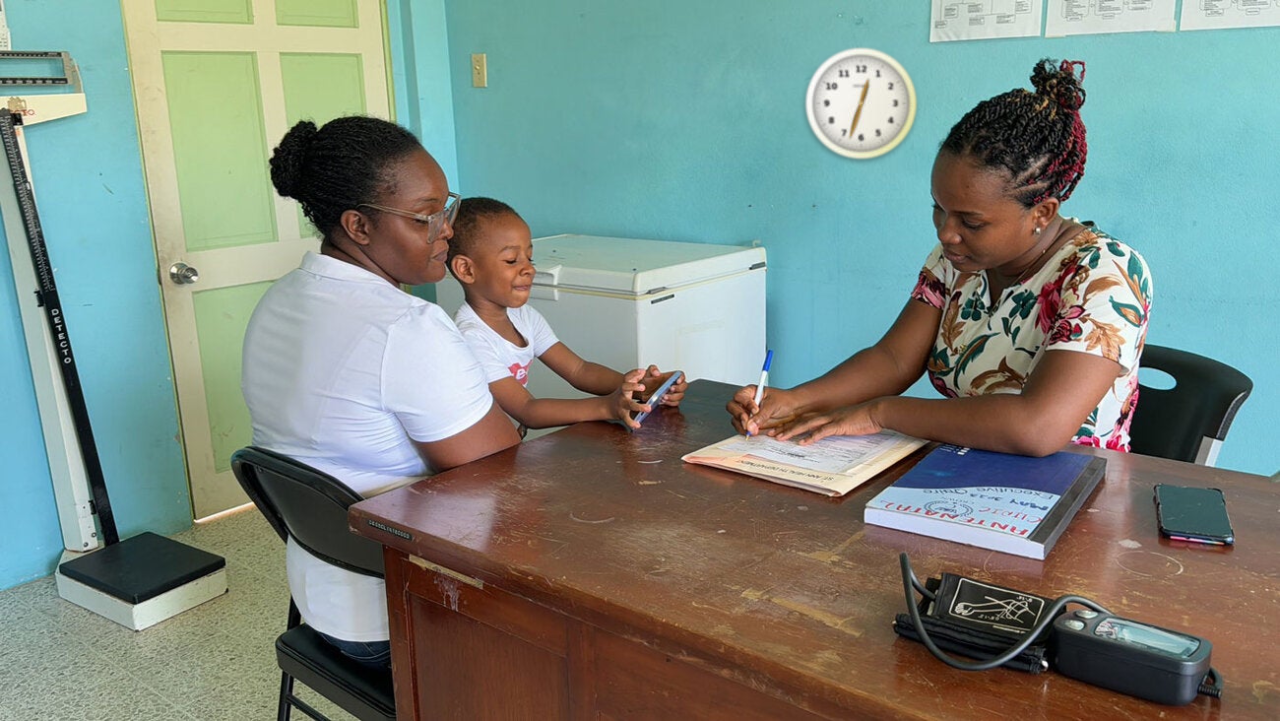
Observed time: 12:33
